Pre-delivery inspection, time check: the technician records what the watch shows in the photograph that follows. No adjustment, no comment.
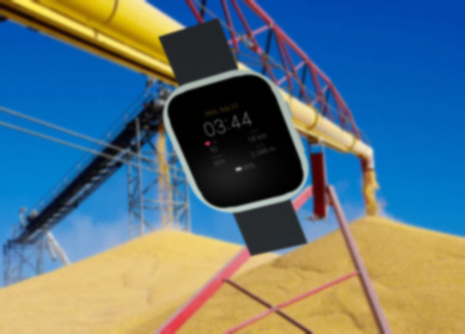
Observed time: 3:44
